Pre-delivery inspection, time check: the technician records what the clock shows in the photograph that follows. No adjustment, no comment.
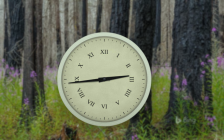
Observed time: 2:44
